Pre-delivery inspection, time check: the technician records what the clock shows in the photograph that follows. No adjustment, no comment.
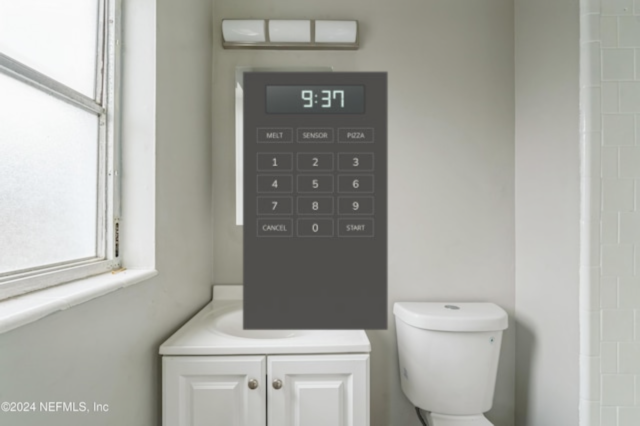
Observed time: 9:37
